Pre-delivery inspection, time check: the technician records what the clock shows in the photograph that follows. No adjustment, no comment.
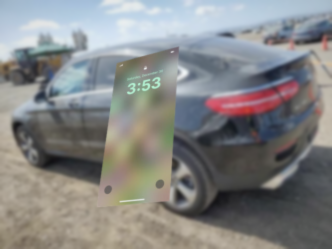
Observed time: 3:53
